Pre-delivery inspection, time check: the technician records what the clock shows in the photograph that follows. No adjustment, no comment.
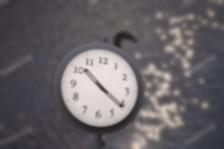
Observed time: 10:21
